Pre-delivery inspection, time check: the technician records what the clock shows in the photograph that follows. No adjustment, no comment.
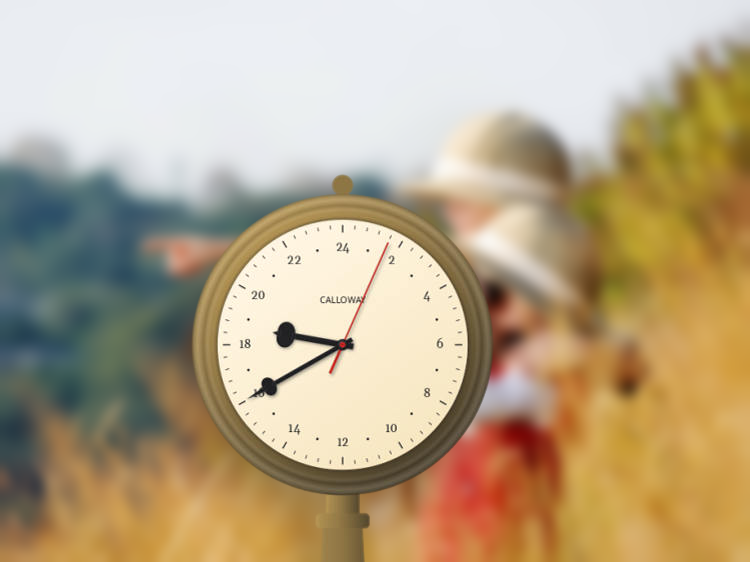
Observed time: 18:40:04
